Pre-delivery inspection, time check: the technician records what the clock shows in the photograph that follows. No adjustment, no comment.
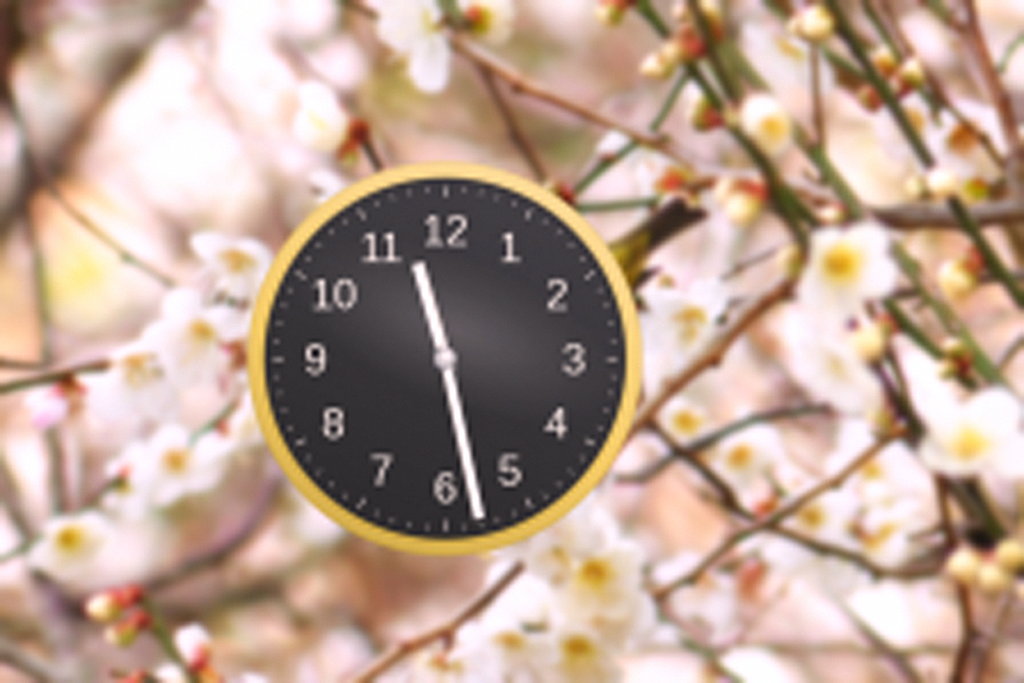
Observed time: 11:28
